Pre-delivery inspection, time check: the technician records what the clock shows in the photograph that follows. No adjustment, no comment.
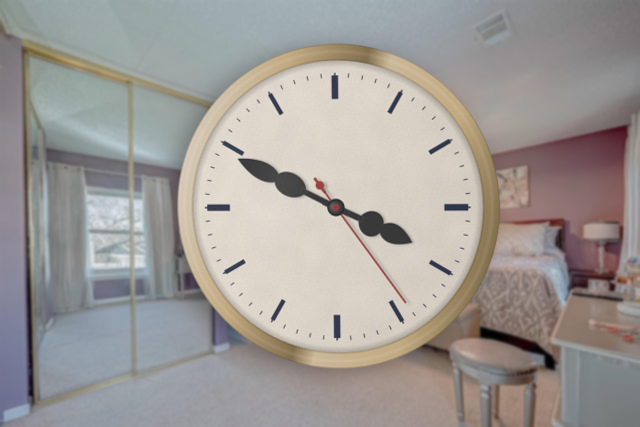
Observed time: 3:49:24
